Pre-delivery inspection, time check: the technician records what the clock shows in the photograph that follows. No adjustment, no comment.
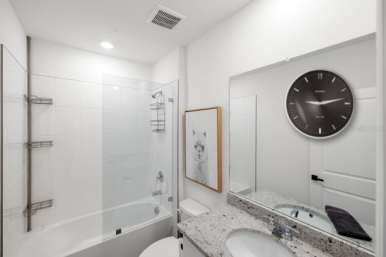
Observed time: 9:13
